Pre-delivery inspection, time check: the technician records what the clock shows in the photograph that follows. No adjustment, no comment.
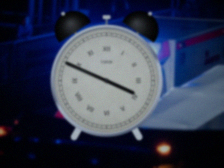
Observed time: 3:49
